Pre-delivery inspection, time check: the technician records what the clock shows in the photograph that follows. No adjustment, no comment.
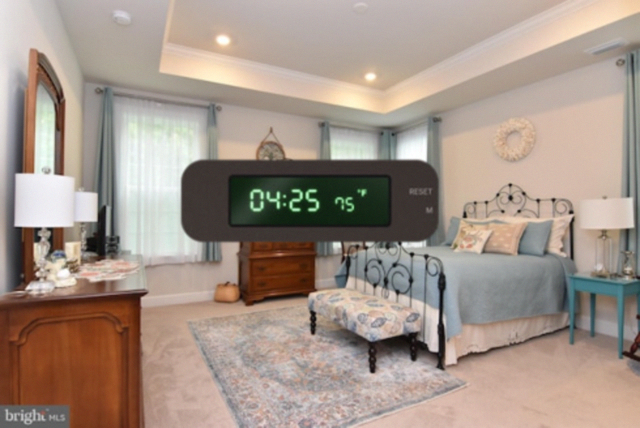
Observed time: 4:25
